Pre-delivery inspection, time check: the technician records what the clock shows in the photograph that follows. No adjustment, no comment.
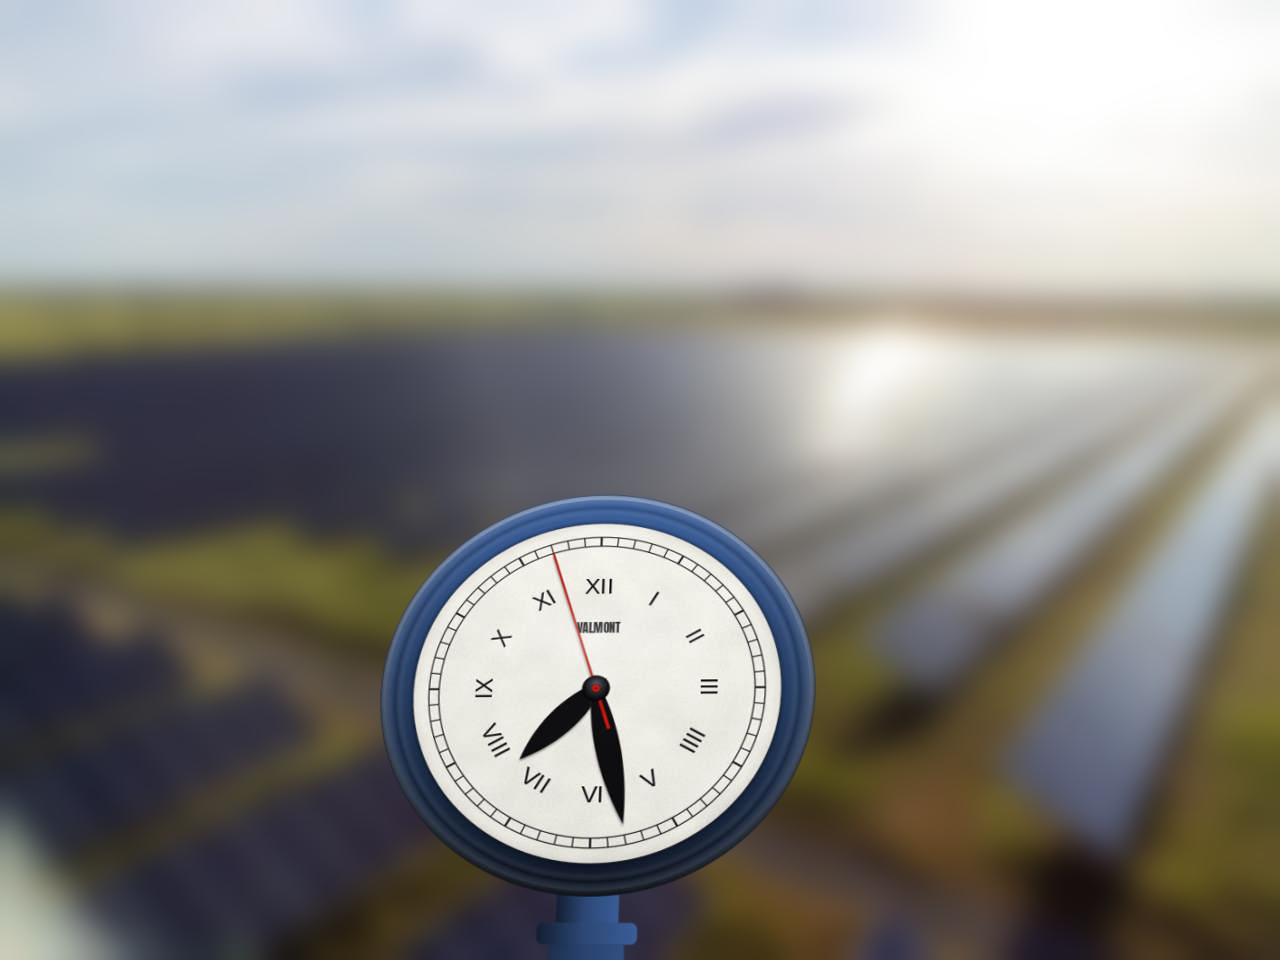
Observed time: 7:27:57
